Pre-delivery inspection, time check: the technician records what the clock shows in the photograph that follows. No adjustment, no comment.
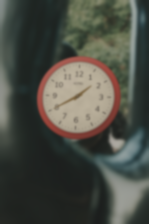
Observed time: 1:40
